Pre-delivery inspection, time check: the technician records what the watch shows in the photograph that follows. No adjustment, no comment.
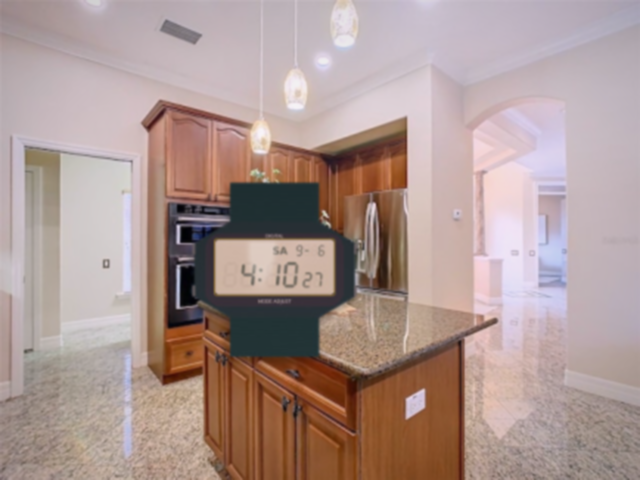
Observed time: 4:10:27
